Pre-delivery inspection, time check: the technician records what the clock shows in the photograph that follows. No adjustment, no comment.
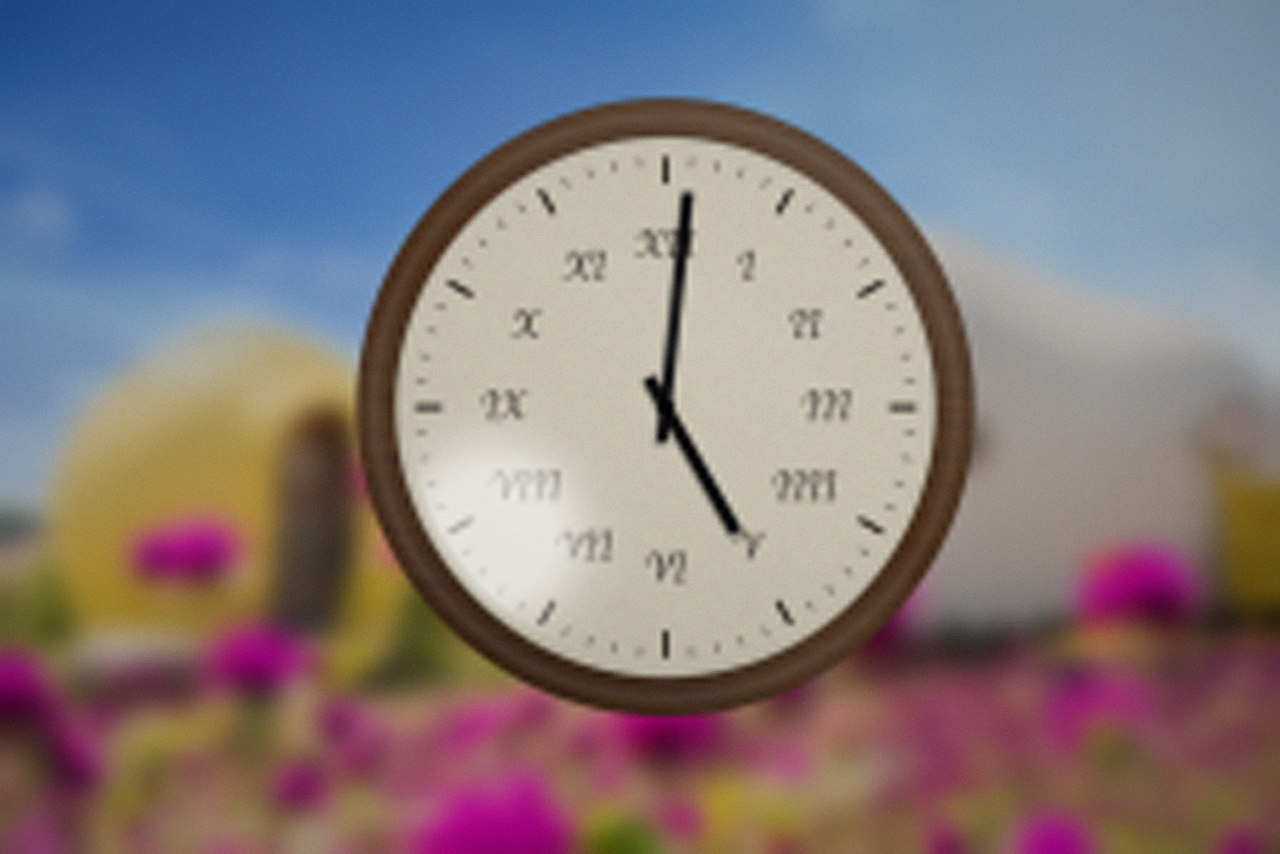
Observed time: 5:01
